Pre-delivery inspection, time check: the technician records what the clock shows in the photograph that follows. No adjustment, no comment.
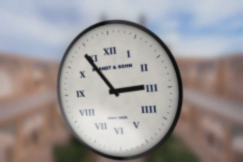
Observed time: 2:54
